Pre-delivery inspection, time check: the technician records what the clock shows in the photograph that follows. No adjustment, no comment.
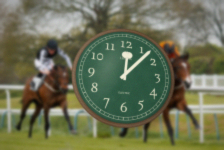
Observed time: 12:07
